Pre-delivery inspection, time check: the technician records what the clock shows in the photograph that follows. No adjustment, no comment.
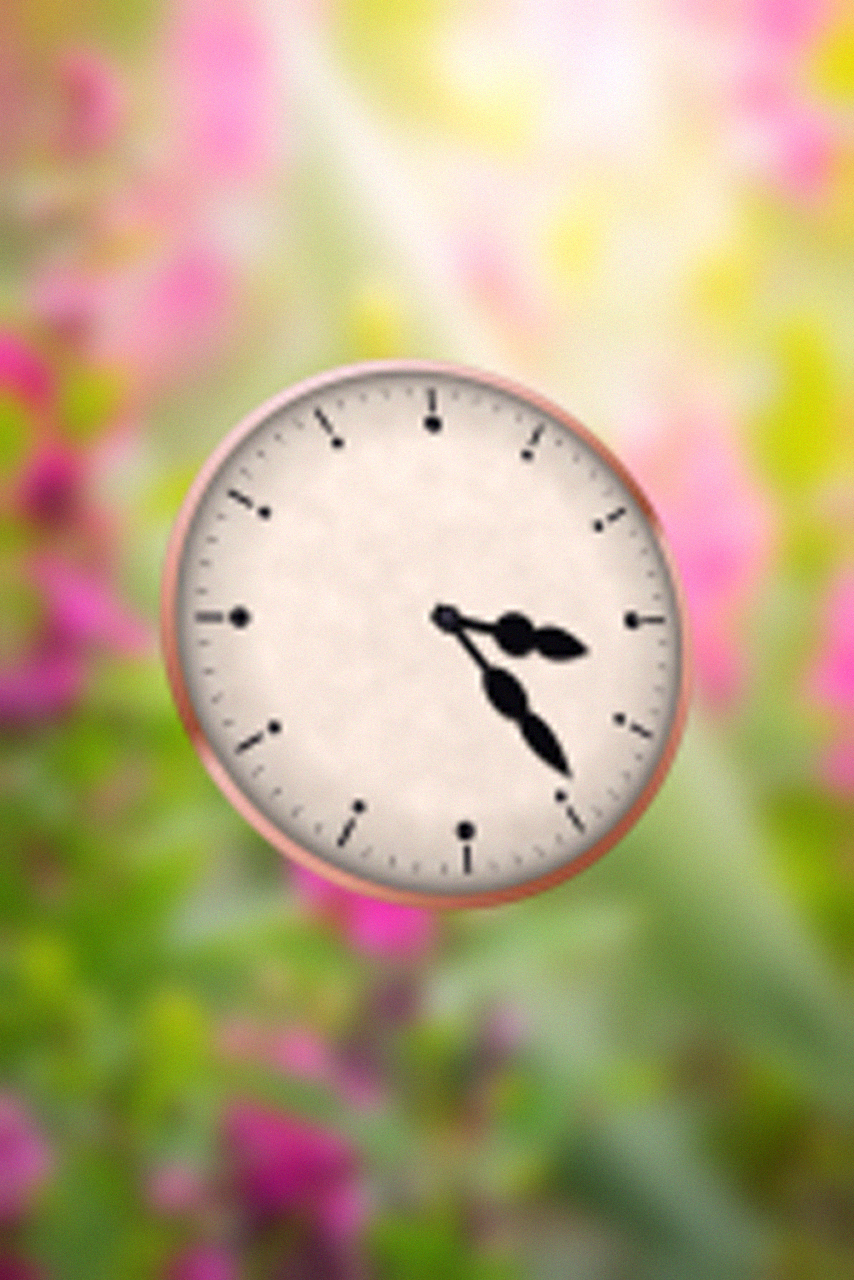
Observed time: 3:24
